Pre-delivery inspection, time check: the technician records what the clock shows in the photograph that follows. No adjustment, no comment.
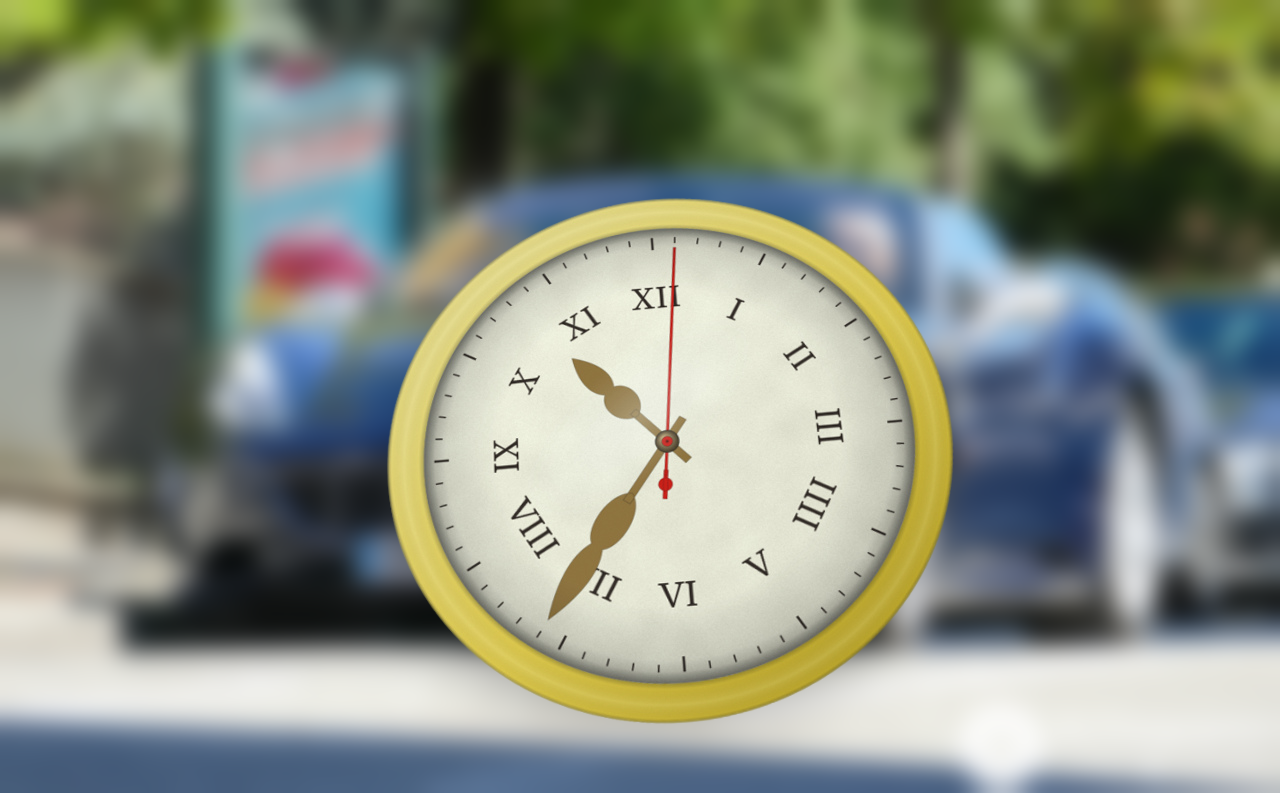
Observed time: 10:36:01
